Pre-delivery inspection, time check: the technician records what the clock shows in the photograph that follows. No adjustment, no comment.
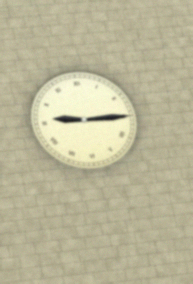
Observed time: 9:15
